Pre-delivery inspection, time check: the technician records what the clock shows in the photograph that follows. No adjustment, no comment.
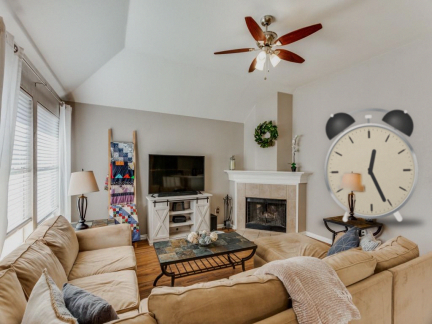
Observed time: 12:26
